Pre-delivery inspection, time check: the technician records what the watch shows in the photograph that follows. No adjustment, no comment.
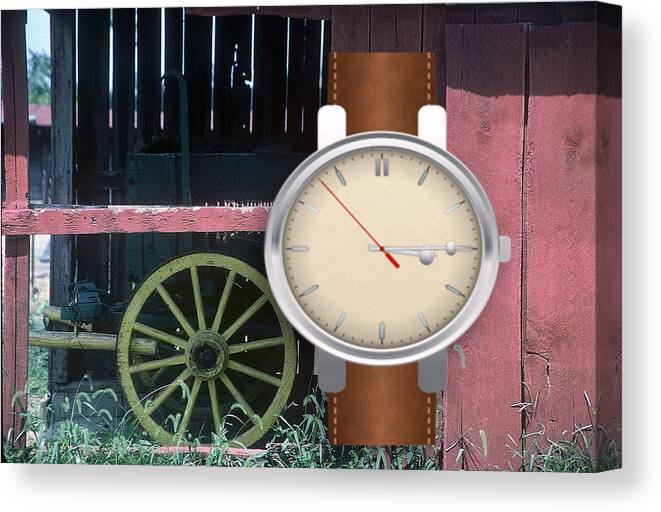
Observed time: 3:14:53
